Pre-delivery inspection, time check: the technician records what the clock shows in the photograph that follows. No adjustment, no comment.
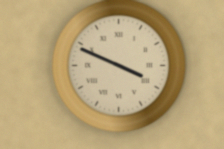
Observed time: 3:49
